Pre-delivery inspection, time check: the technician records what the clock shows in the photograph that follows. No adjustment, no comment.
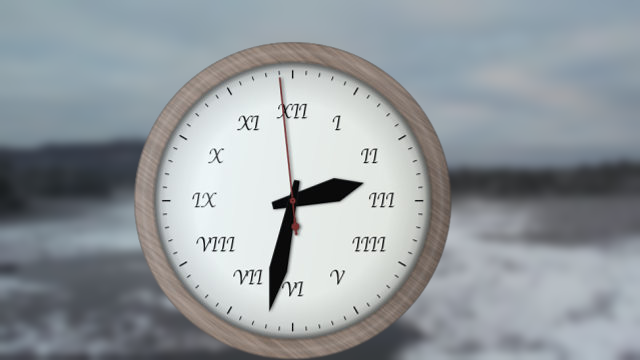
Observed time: 2:31:59
